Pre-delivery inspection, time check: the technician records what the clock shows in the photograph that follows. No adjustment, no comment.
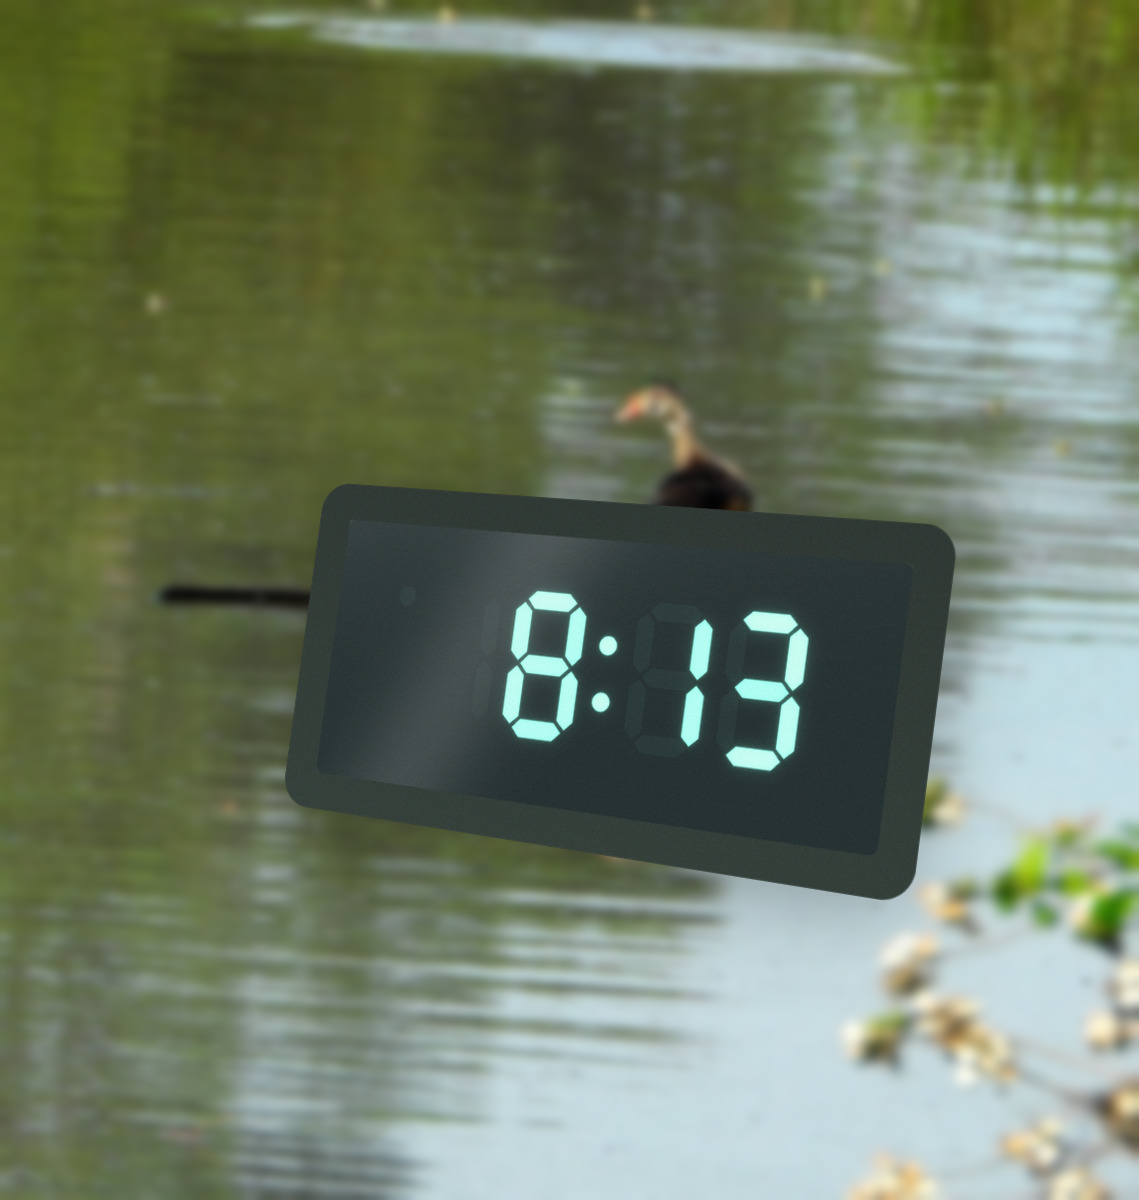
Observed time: 8:13
